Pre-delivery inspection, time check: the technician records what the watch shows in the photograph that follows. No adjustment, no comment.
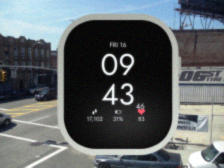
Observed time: 9:43
